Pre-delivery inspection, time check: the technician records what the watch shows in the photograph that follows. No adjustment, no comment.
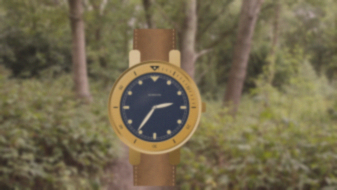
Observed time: 2:36
